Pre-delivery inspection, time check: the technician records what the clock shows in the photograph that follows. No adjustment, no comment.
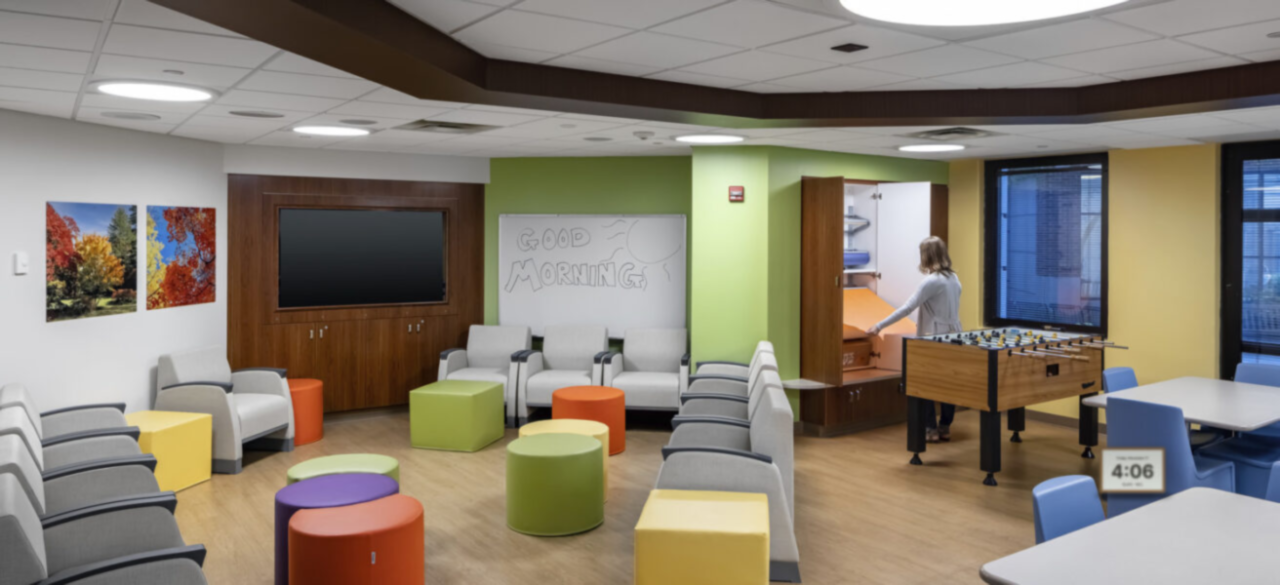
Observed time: 4:06
